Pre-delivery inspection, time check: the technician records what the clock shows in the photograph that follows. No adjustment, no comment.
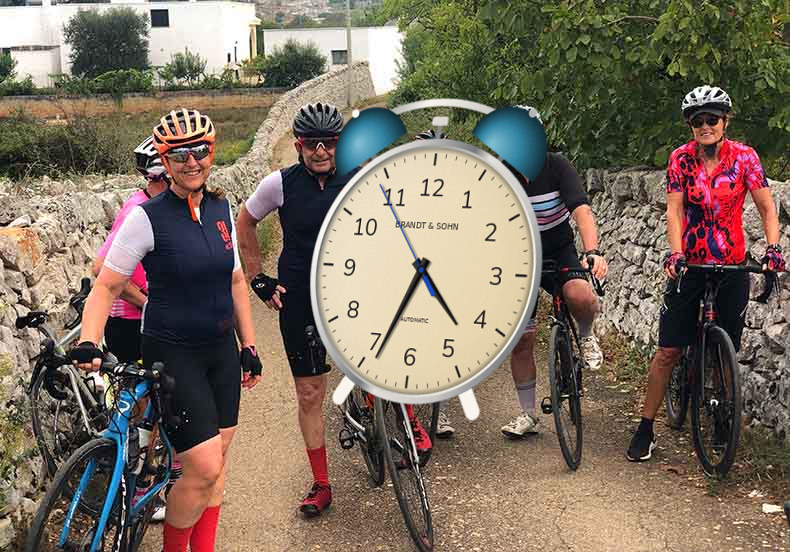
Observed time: 4:33:54
